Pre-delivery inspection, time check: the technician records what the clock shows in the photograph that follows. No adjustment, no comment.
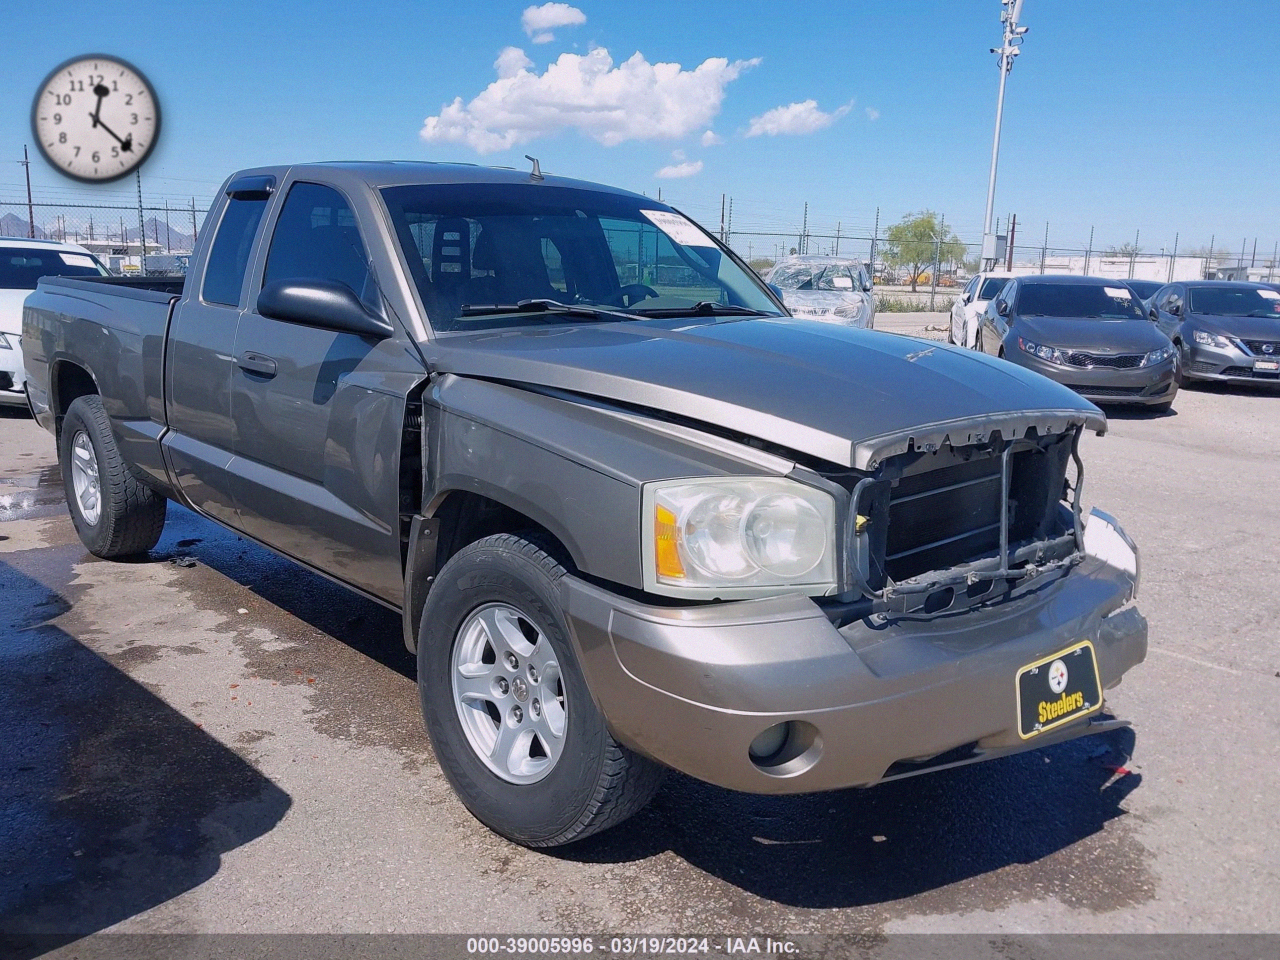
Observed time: 12:22
